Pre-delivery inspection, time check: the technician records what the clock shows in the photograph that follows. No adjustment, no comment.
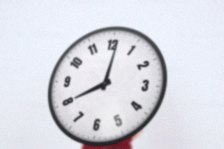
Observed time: 8:01
